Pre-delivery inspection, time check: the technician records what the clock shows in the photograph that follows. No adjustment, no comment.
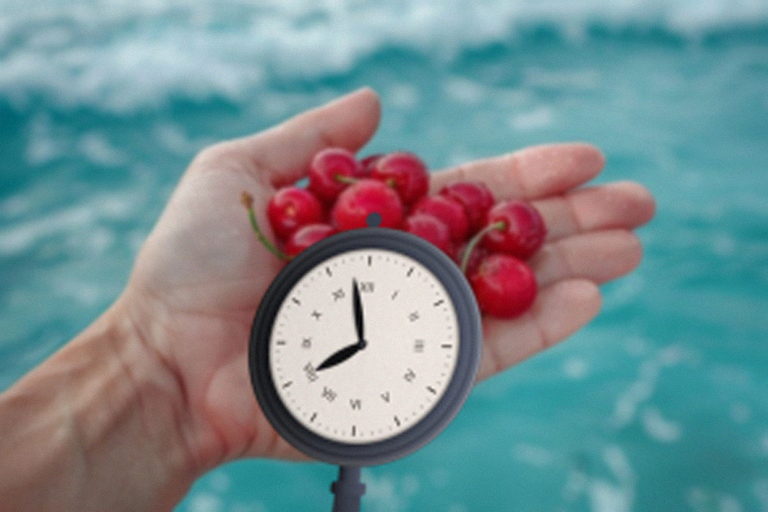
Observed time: 7:58
